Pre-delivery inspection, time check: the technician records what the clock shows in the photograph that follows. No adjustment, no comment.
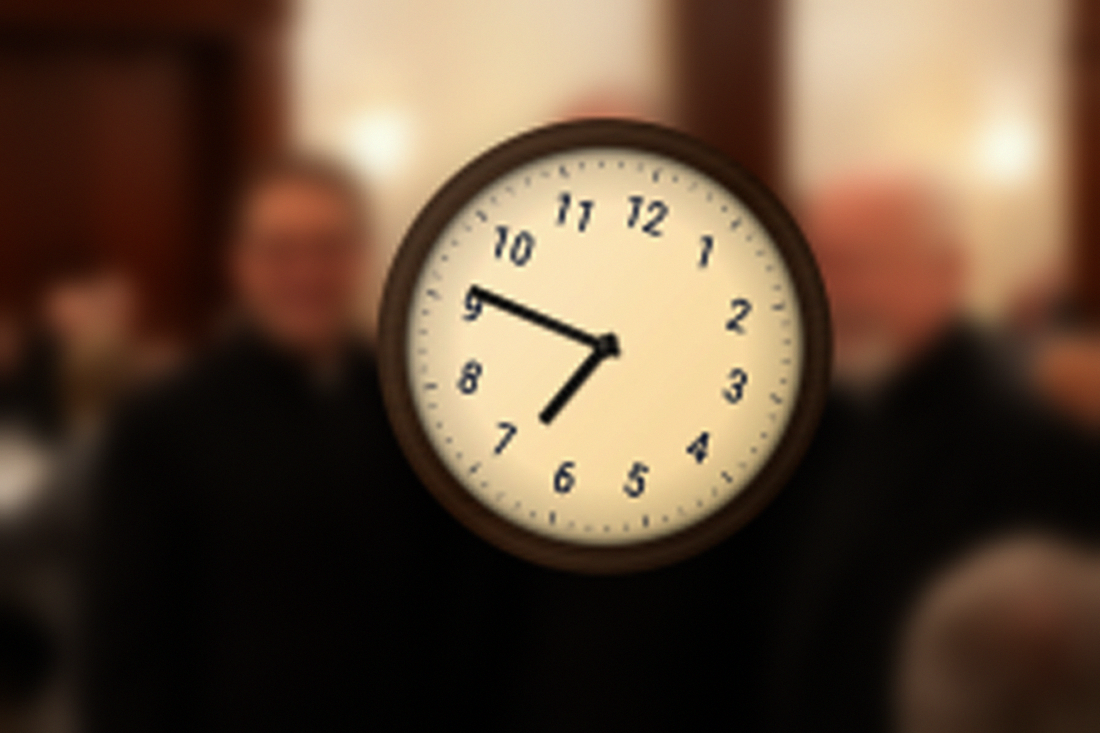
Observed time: 6:46
